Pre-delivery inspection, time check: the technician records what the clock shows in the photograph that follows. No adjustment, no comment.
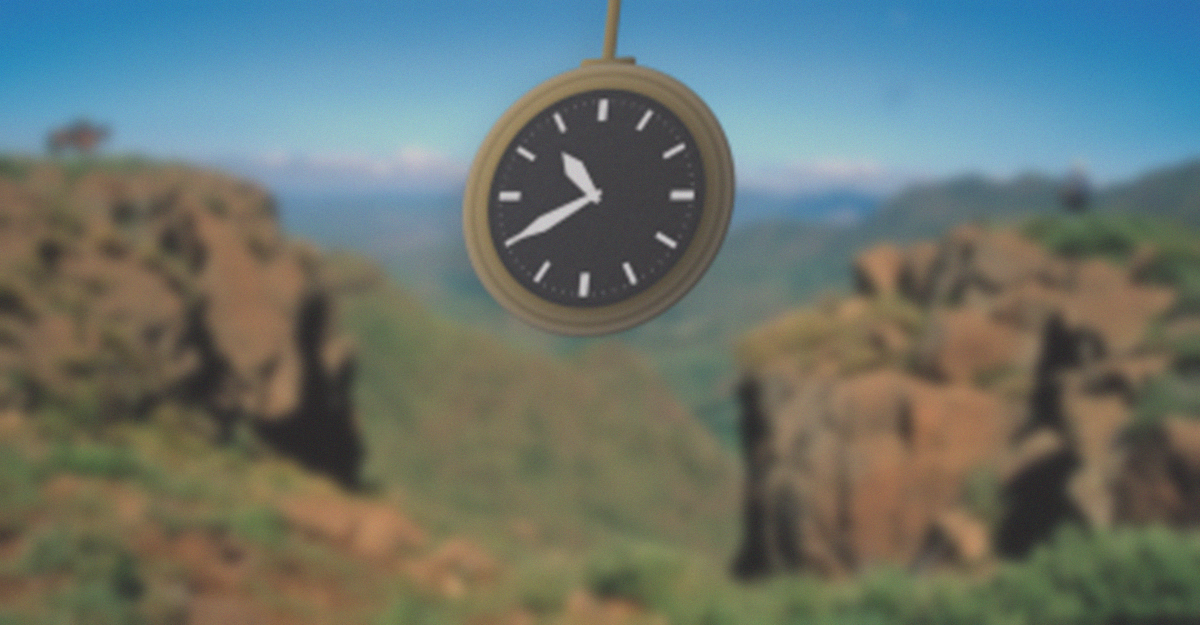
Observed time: 10:40
